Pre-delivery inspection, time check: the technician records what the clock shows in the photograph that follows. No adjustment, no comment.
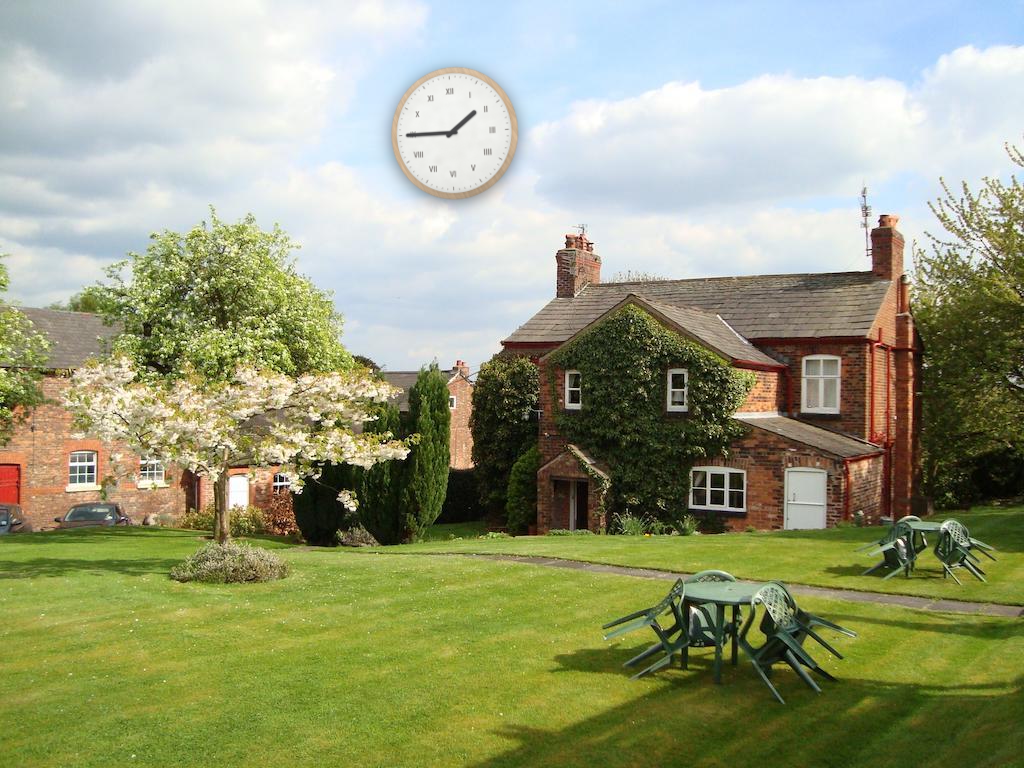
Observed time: 1:45
